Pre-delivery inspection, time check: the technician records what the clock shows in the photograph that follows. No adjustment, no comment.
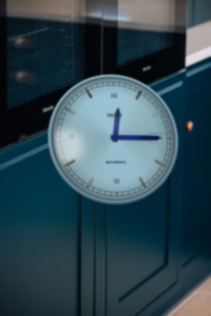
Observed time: 12:15
